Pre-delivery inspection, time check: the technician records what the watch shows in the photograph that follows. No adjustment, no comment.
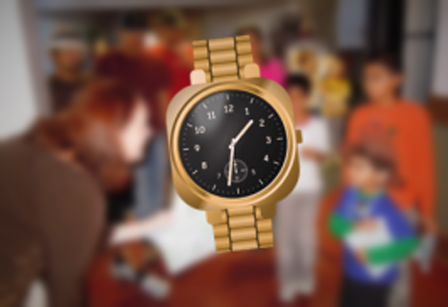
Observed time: 1:32
